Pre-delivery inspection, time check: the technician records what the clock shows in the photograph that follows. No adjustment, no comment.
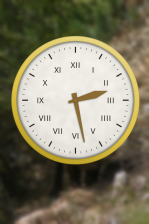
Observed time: 2:28
